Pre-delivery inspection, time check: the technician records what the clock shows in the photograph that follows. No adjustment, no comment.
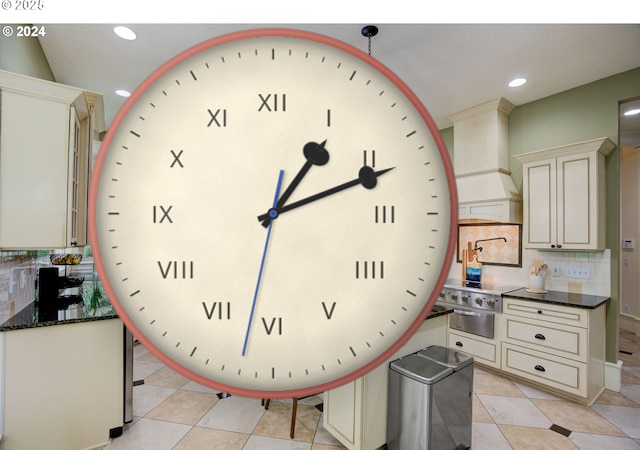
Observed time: 1:11:32
